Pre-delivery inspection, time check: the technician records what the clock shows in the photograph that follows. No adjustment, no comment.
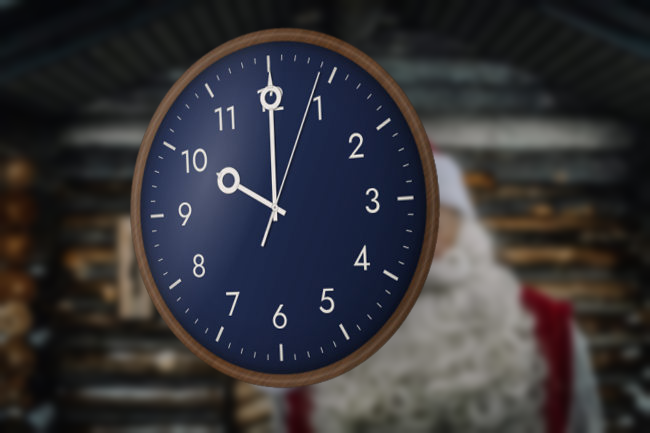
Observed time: 10:00:04
